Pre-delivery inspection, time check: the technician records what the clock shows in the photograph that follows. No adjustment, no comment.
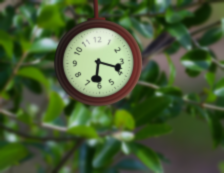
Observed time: 6:18
